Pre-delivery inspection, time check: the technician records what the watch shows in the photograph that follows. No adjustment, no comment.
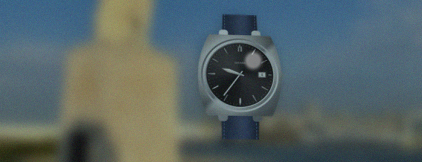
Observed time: 9:36
